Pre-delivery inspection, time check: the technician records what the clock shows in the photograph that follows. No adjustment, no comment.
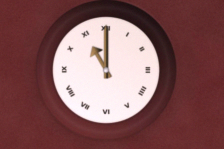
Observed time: 11:00
